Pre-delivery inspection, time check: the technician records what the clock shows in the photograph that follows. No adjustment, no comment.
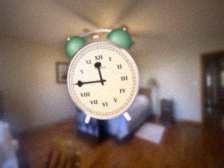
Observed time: 11:45
